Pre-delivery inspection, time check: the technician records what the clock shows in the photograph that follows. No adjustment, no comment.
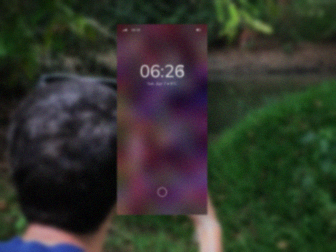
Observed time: 6:26
